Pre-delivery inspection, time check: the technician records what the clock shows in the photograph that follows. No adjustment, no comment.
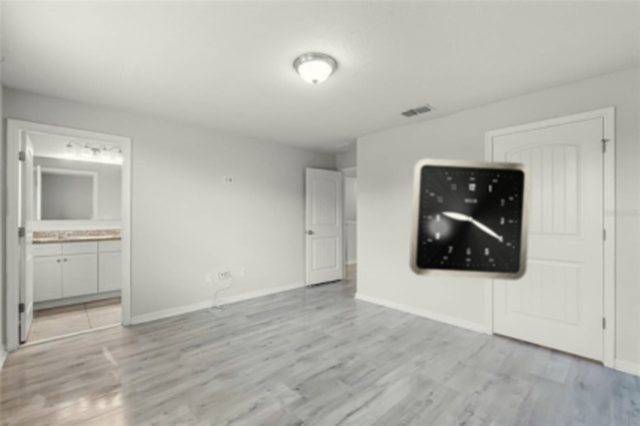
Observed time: 9:20
